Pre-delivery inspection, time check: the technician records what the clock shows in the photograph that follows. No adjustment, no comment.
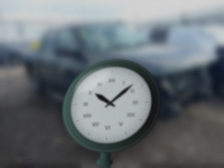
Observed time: 10:08
